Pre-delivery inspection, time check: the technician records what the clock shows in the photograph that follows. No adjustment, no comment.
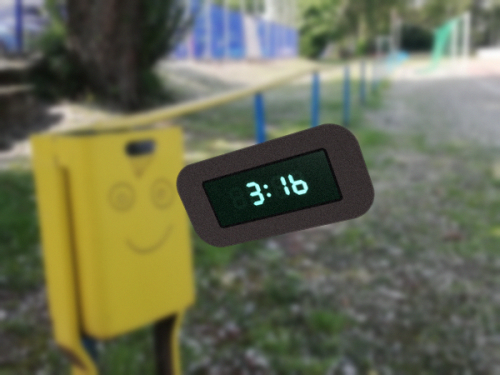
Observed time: 3:16
